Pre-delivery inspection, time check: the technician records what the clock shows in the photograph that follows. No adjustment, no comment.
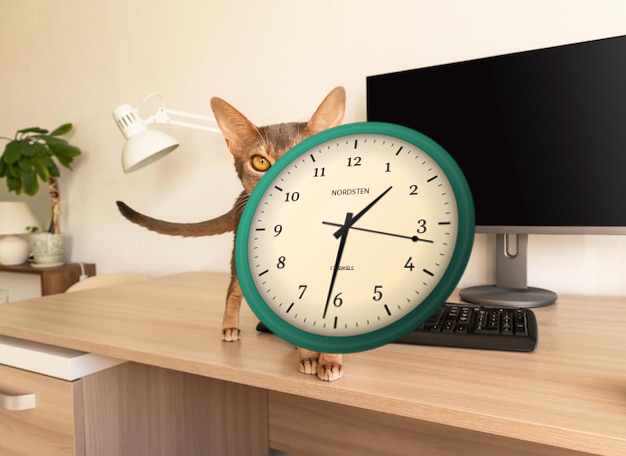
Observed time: 1:31:17
